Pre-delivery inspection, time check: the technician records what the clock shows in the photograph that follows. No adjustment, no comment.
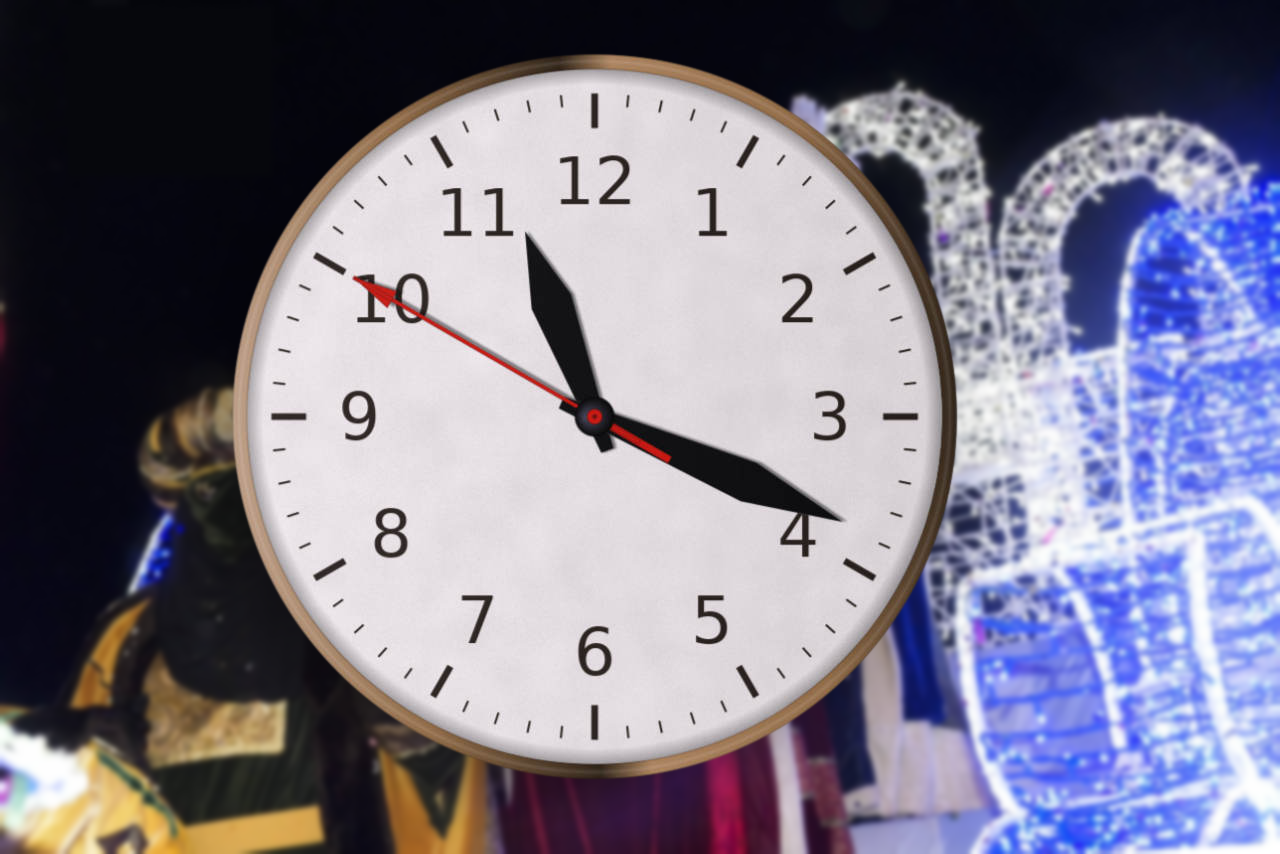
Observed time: 11:18:50
